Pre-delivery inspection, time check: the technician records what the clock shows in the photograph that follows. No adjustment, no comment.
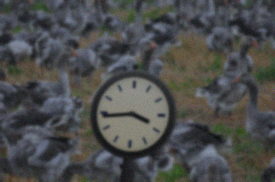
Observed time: 3:44
